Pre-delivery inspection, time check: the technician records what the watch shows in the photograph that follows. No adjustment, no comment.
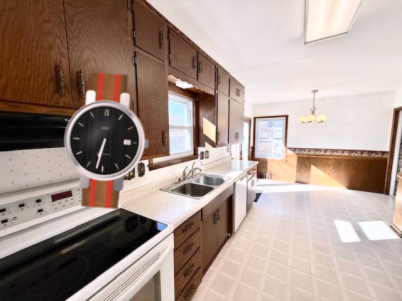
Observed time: 6:32
